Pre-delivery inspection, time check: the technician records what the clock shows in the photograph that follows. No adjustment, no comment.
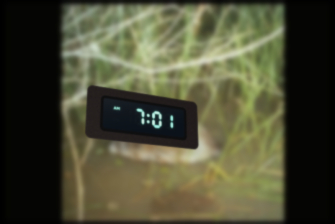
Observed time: 7:01
